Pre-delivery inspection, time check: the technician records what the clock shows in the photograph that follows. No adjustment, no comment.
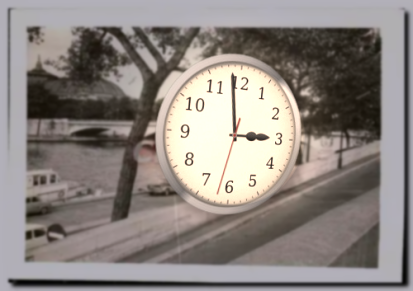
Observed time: 2:58:32
